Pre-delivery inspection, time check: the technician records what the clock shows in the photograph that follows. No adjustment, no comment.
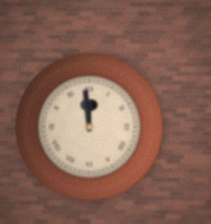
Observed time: 11:59
